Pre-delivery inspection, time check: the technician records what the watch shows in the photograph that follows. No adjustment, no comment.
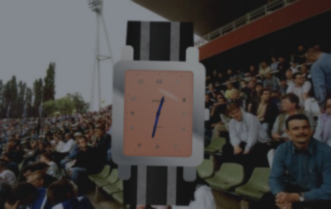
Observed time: 12:32
